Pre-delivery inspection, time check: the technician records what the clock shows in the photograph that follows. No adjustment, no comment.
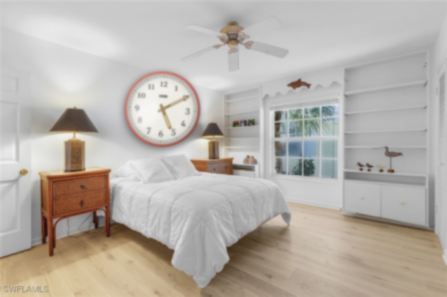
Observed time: 5:10
